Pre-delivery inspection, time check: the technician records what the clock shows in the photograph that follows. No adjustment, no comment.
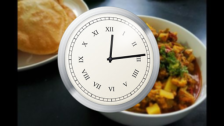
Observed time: 12:14
